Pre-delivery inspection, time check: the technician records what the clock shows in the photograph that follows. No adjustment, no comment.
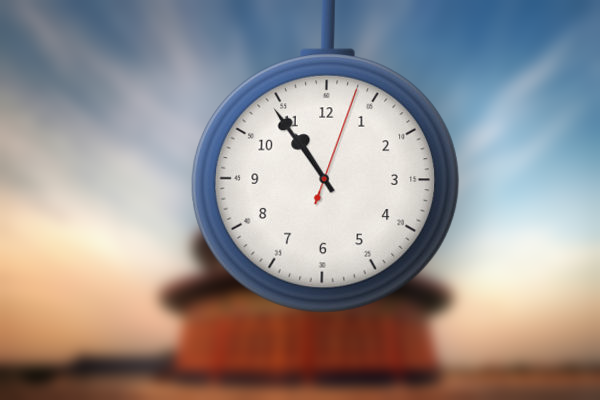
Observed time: 10:54:03
